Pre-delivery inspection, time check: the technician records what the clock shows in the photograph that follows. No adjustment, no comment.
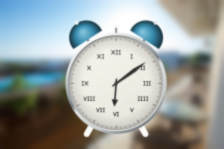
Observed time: 6:09
